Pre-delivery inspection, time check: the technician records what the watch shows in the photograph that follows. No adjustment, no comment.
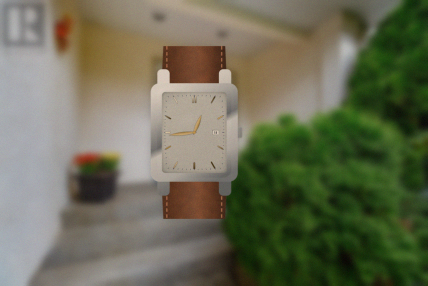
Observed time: 12:44
